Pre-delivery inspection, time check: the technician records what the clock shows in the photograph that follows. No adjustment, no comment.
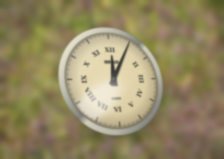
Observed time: 12:05
